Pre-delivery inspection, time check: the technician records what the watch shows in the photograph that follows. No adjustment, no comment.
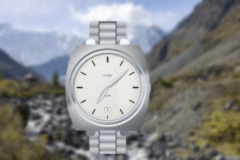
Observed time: 7:08
